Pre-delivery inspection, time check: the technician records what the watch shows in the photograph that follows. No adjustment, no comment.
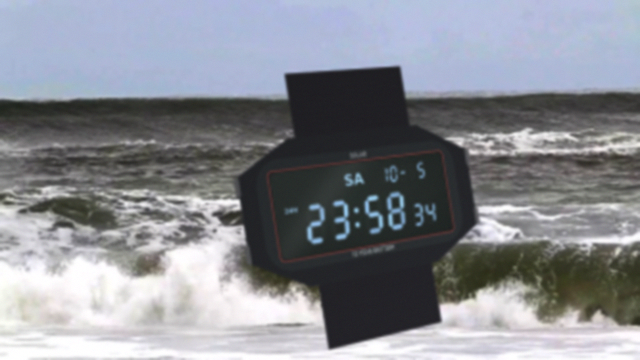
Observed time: 23:58:34
